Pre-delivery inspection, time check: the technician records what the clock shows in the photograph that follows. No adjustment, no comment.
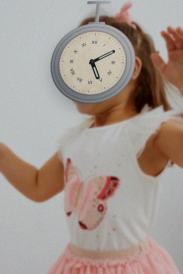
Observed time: 5:10
